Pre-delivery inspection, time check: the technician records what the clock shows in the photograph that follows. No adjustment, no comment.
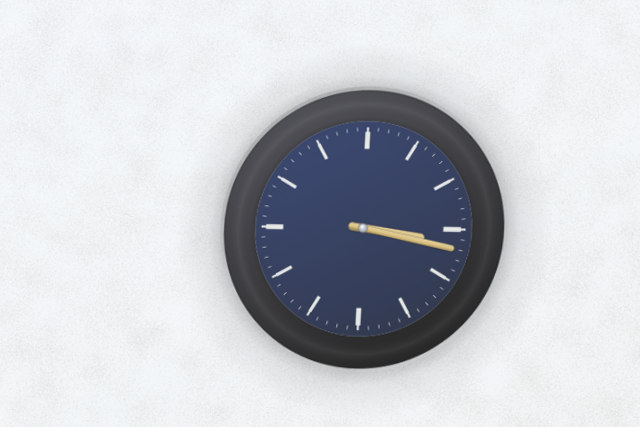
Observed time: 3:17
